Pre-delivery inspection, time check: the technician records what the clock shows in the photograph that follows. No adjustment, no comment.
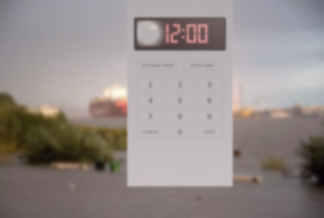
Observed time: 12:00
